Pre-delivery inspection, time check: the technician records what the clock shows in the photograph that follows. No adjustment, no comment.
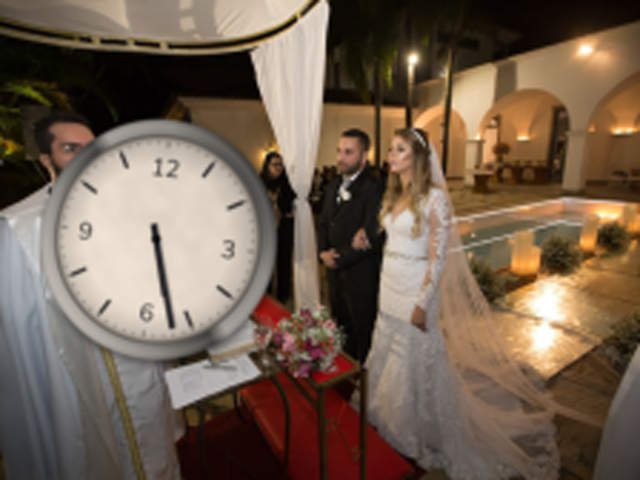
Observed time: 5:27
